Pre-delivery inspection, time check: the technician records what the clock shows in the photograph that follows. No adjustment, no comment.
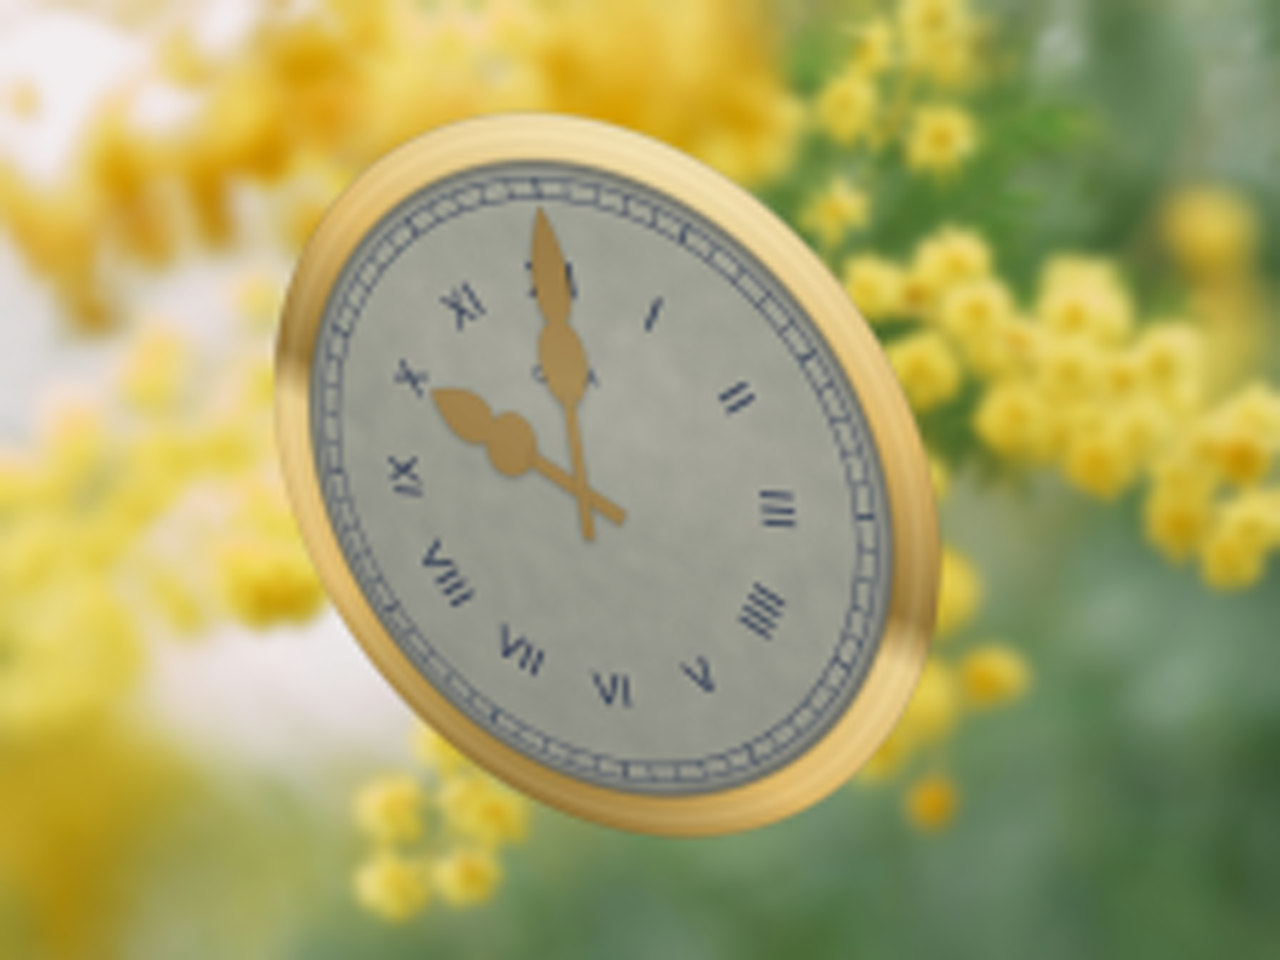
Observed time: 10:00
